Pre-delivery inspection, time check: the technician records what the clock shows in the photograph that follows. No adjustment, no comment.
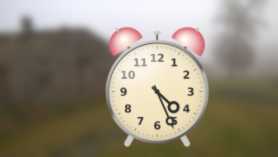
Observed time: 4:26
